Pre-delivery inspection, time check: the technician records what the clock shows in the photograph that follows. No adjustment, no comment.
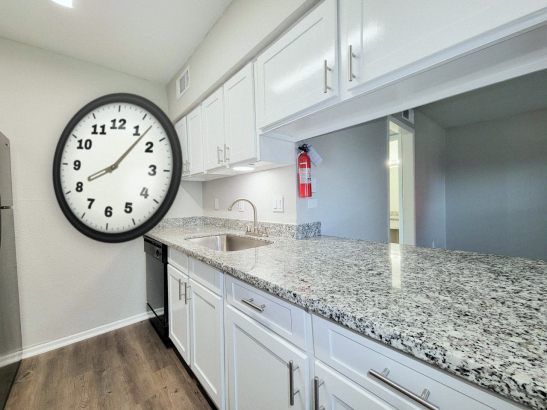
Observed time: 8:07
